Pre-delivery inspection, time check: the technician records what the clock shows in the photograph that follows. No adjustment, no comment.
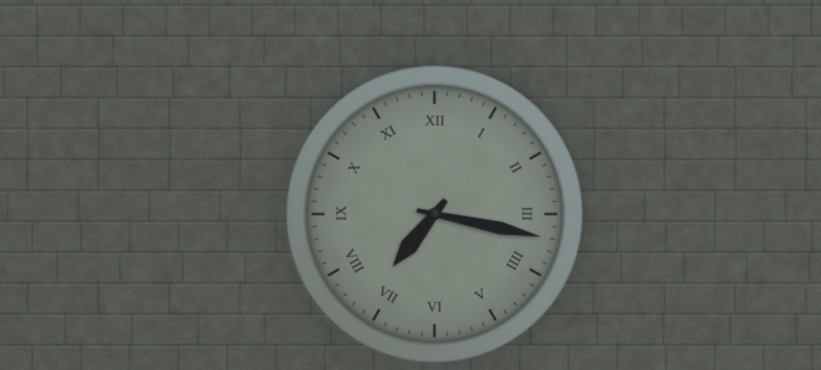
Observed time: 7:17
